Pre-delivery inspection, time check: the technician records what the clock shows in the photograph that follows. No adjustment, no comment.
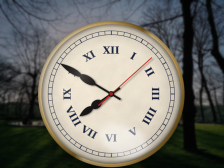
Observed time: 7:50:08
